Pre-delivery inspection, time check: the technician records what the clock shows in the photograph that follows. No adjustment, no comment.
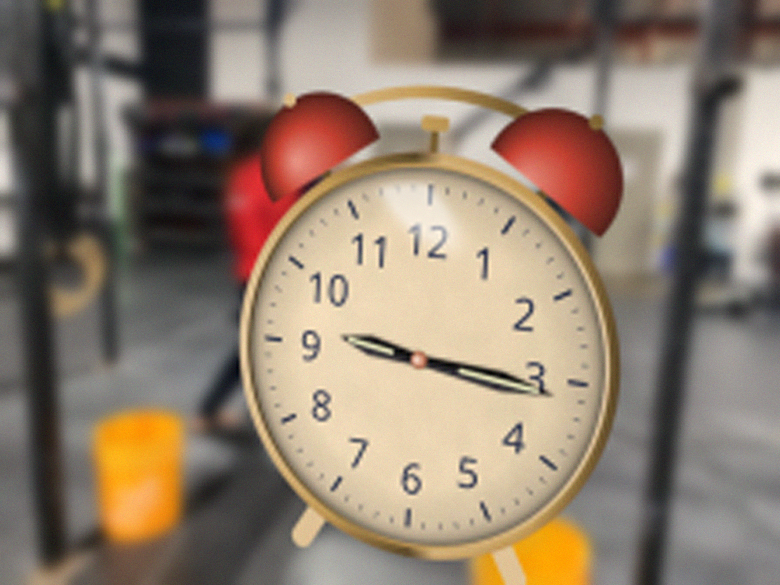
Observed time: 9:16
